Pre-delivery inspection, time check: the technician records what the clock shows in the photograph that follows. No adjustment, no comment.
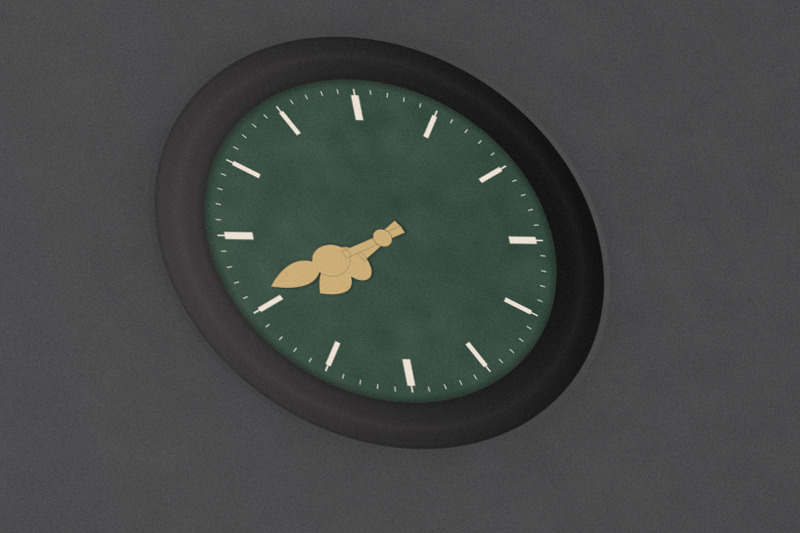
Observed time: 7:41
